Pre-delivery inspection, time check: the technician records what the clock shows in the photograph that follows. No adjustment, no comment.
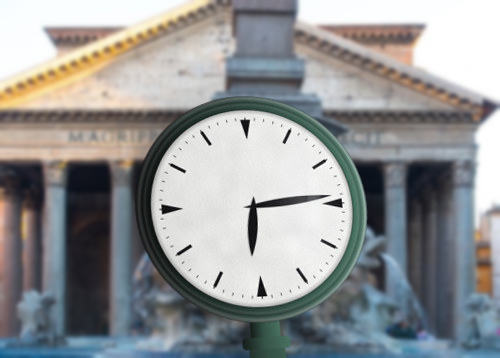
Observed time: 6:14
